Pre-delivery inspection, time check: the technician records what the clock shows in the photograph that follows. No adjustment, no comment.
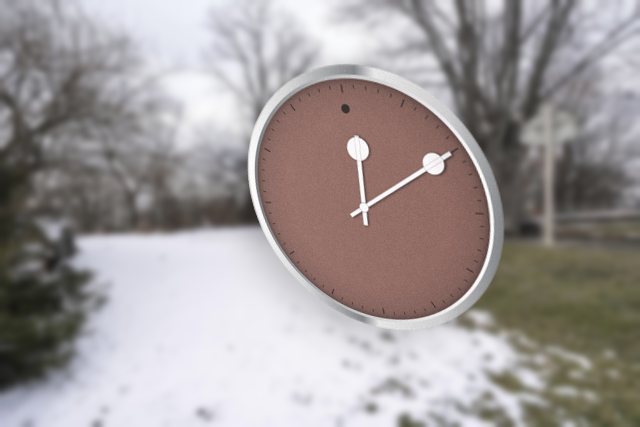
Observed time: 12:10
